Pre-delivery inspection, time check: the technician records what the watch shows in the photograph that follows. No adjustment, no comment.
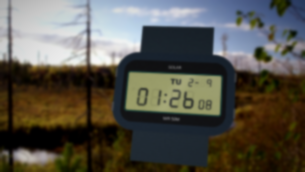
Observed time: 1:26
